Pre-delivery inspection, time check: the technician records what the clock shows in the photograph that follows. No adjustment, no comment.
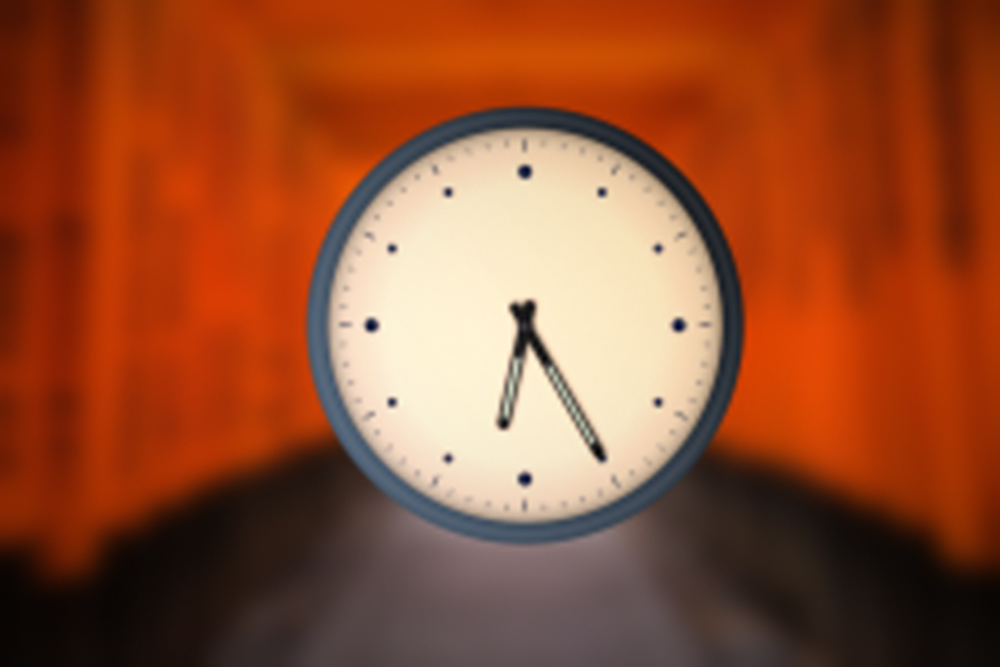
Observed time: 6:25
